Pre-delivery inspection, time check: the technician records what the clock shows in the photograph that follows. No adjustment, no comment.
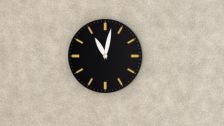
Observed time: 11:02
